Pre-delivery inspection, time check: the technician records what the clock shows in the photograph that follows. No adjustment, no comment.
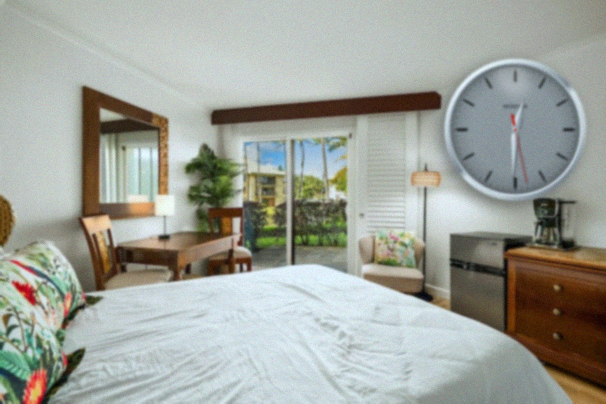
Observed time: 12:30:28
